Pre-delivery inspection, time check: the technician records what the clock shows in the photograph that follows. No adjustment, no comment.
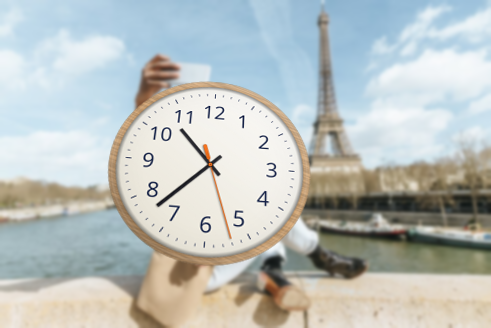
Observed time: 10:37:27
